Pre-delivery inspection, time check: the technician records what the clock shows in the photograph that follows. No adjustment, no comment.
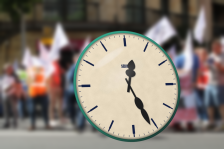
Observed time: 12:26
